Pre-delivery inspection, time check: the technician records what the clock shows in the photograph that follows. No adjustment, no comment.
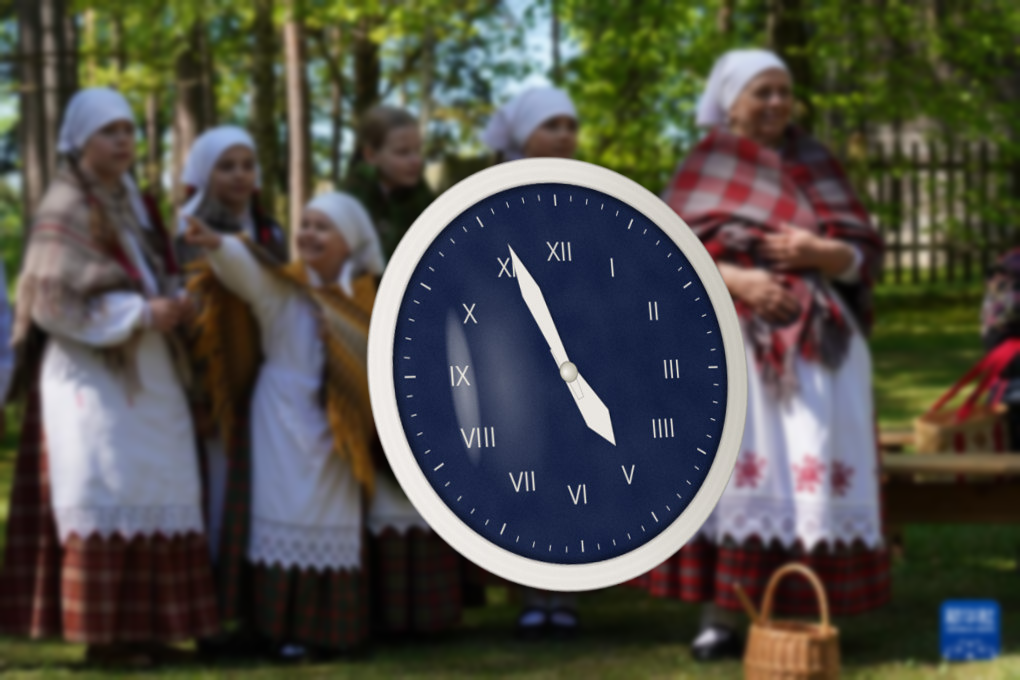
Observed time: 4:56
